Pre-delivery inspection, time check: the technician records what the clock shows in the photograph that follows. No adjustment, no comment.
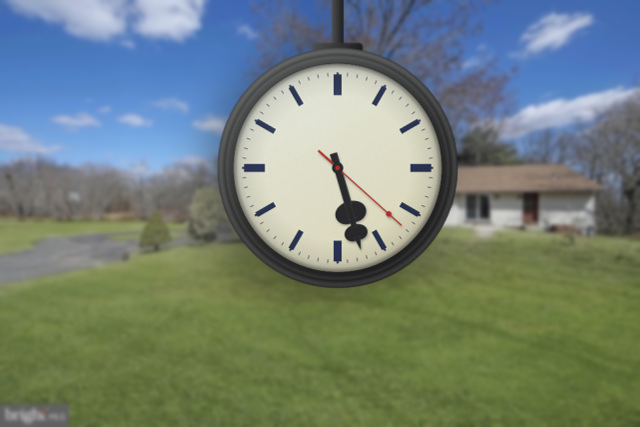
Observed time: 5:27:22
